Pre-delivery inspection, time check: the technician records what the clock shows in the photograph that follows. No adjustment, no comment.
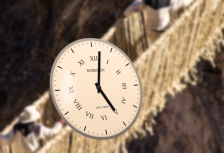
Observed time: 5:02
